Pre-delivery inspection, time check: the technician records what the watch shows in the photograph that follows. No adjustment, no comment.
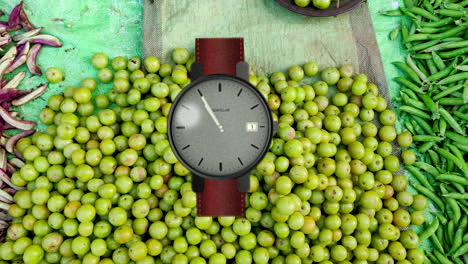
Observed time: 10:55
